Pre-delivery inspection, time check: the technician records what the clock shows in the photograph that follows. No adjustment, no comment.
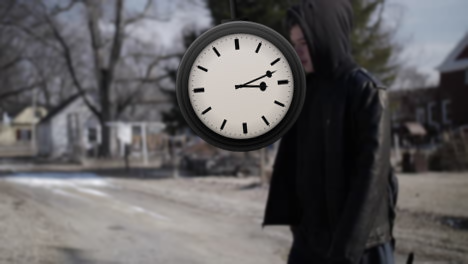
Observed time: 3:12
